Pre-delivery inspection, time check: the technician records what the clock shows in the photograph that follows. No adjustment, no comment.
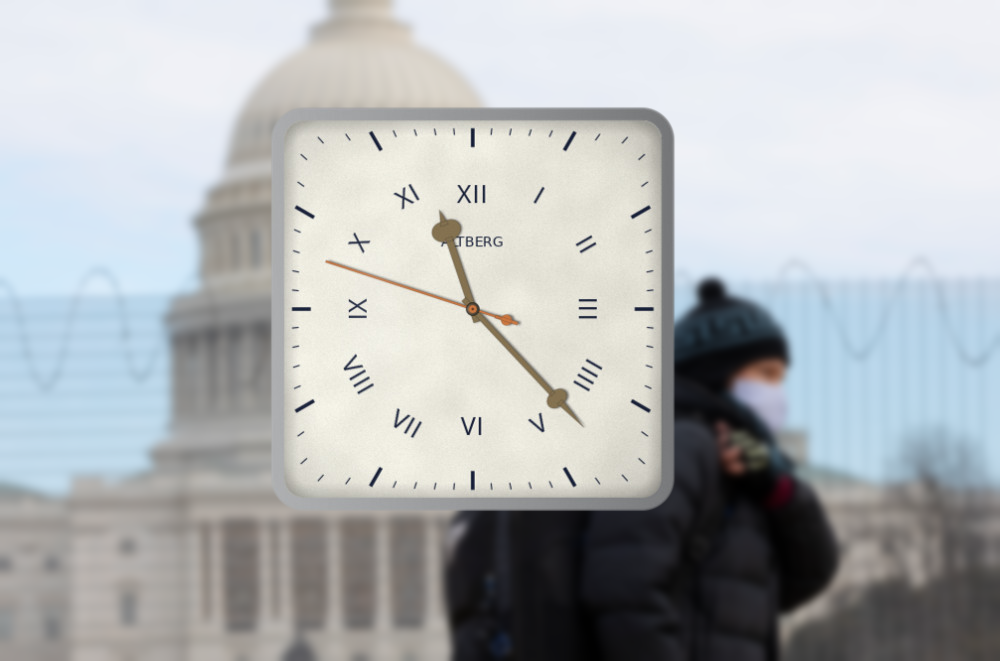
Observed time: 11:22:48
